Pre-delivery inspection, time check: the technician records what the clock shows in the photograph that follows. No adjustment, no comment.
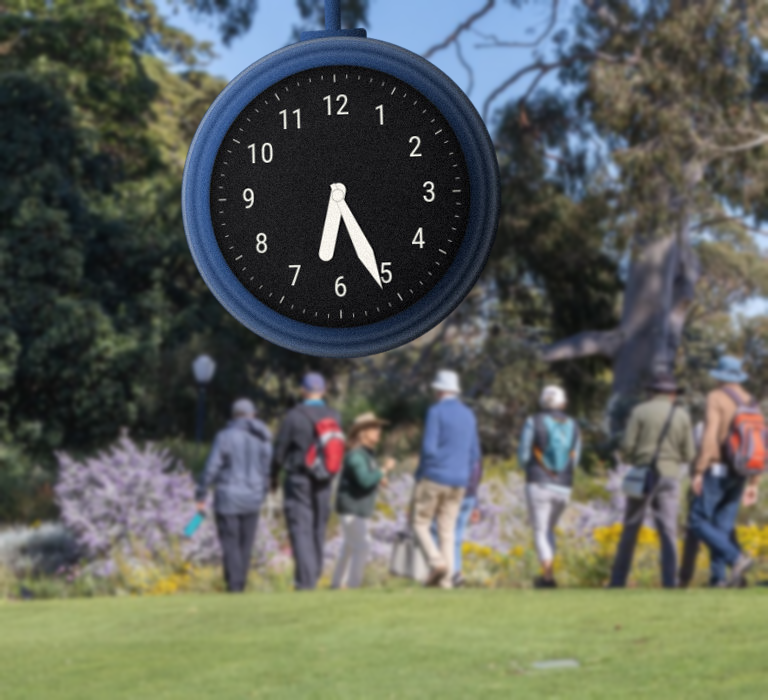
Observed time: 6:26
